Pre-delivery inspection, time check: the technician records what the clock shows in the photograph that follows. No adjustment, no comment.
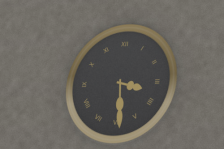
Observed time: 3:29
